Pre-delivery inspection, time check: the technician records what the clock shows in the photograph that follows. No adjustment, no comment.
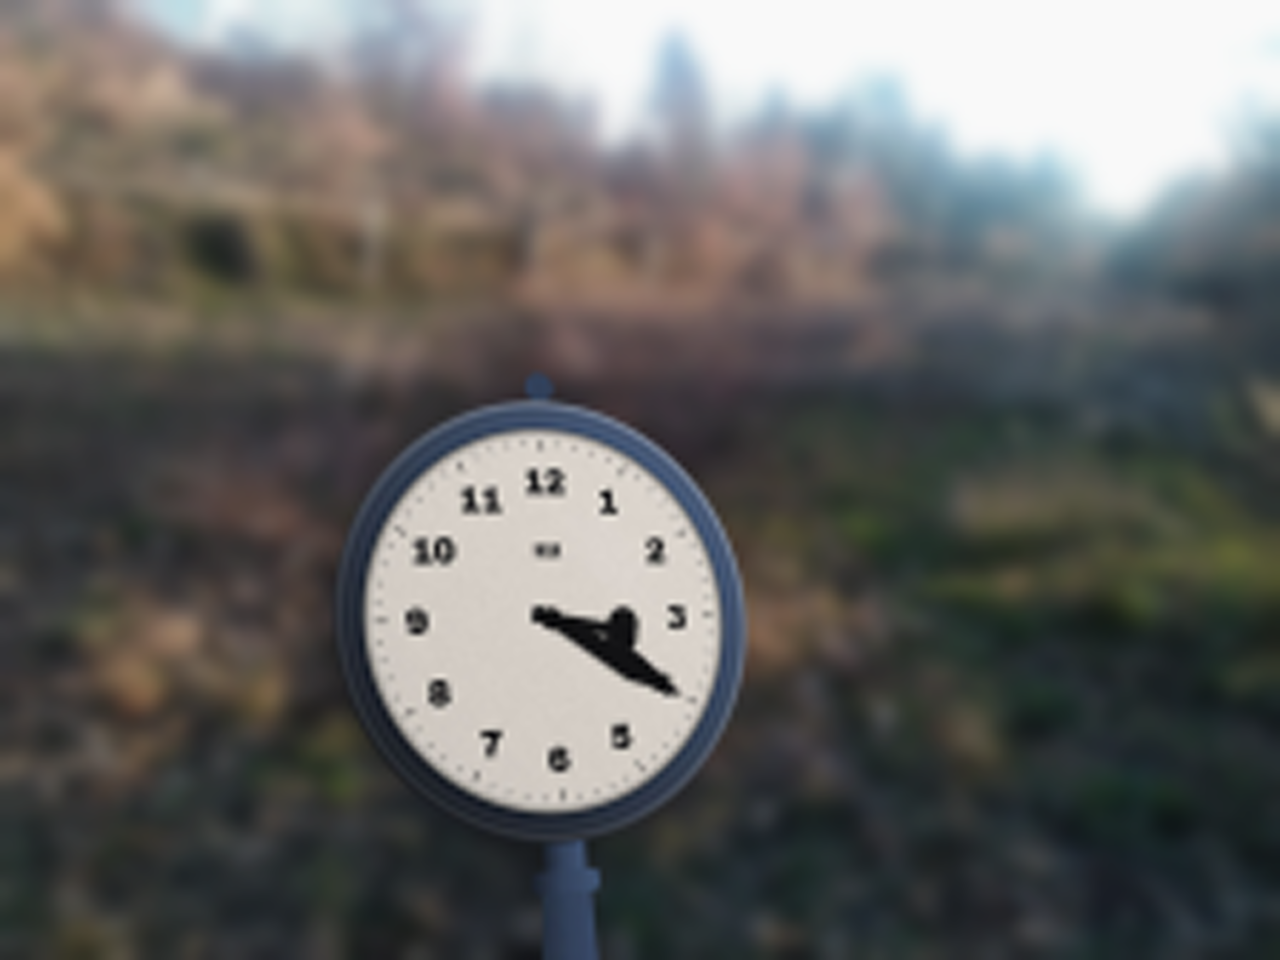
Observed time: 3:20
